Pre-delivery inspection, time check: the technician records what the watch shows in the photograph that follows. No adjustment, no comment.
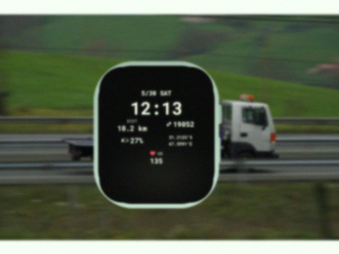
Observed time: 12:13
